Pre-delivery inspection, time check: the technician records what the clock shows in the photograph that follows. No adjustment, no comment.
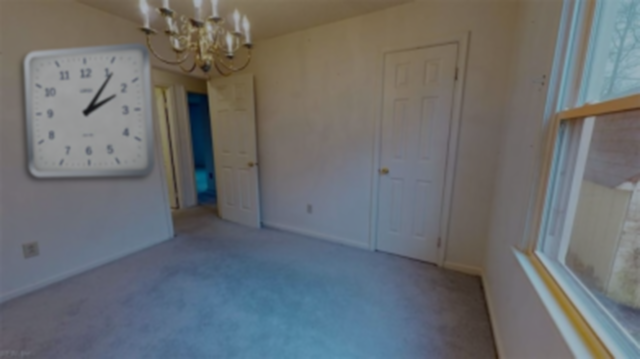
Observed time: 2:06
